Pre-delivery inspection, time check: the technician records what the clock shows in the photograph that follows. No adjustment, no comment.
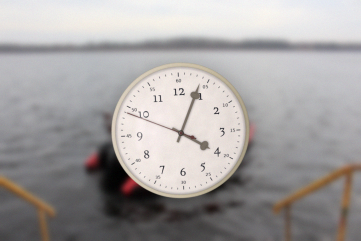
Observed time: 4:03:49
